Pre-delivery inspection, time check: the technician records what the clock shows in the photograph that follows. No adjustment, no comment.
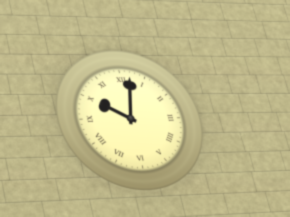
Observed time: 10:02
